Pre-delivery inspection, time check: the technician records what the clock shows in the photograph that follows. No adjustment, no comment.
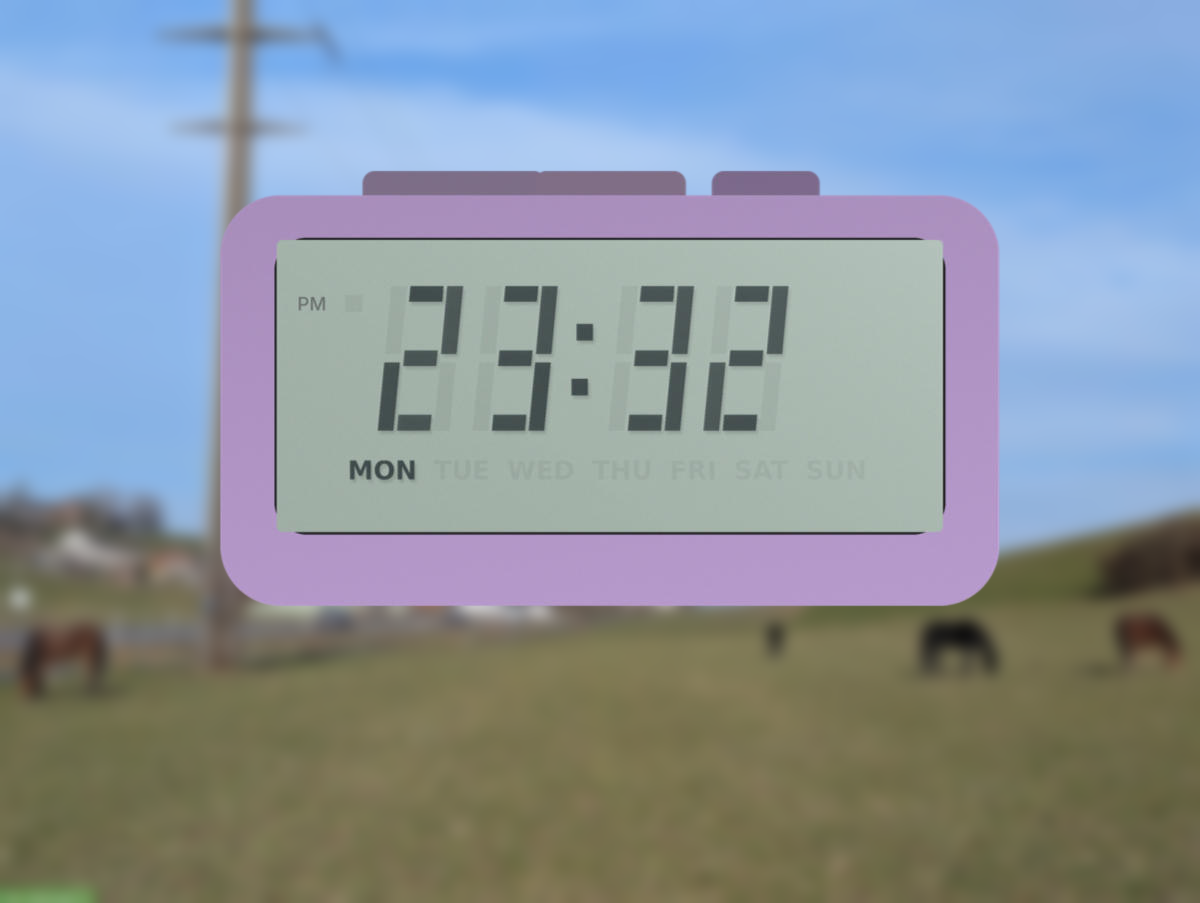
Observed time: 23:32
